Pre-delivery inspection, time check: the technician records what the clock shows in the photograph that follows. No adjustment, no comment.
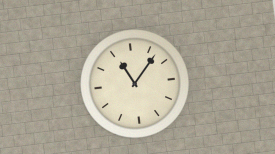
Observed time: 11:07
